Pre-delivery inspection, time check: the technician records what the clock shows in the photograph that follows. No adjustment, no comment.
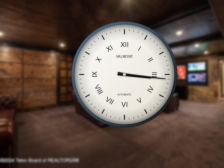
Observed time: 3:16
